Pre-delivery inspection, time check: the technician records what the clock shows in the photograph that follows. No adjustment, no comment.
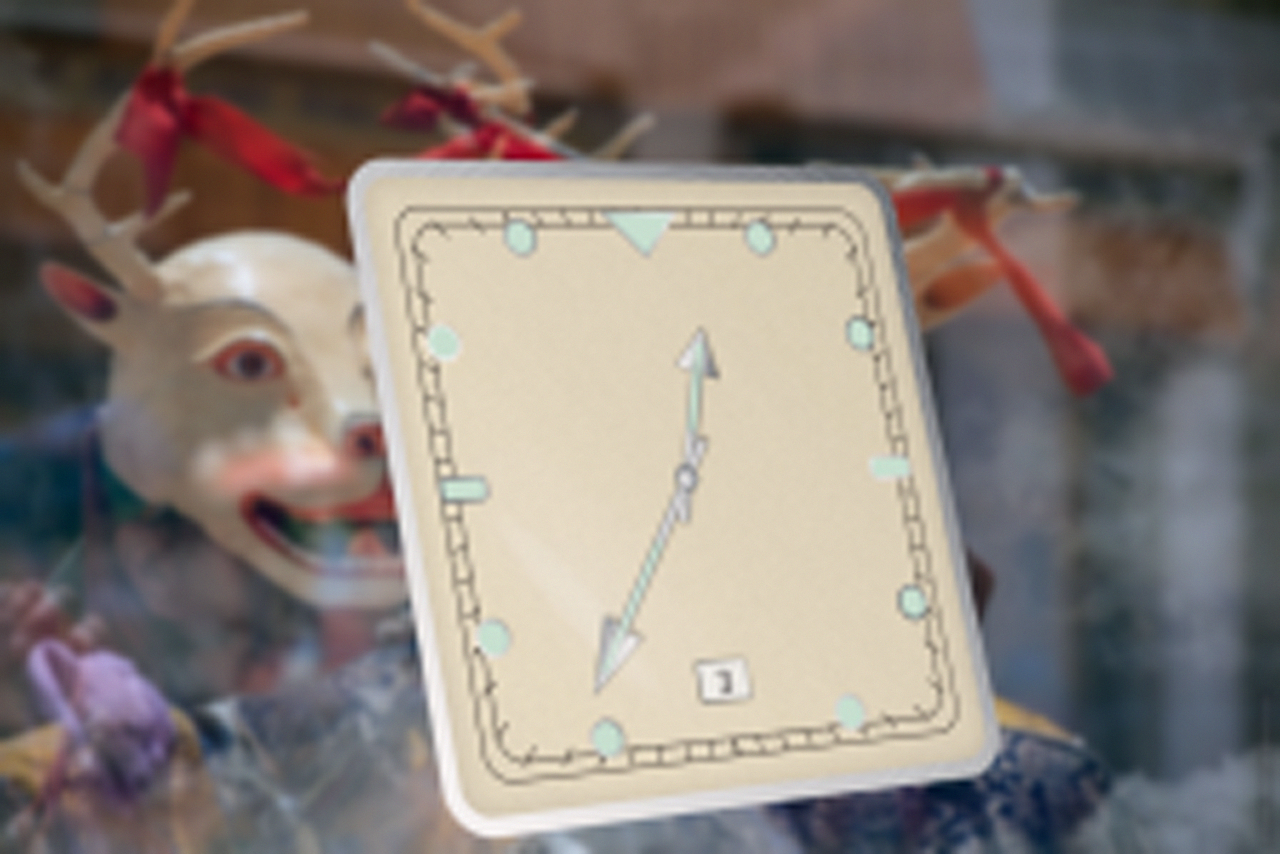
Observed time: 12:36
